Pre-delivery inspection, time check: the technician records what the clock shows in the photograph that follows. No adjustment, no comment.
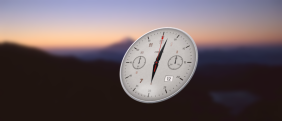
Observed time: 6:02
